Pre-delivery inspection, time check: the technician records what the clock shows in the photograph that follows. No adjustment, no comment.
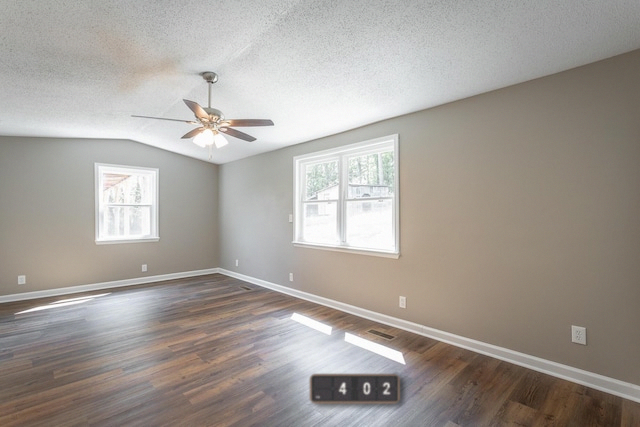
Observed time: 4:02
